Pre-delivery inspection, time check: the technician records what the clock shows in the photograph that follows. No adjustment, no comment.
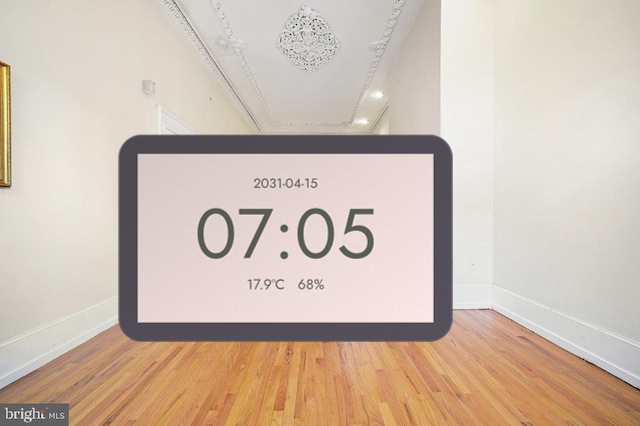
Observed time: 7:05
